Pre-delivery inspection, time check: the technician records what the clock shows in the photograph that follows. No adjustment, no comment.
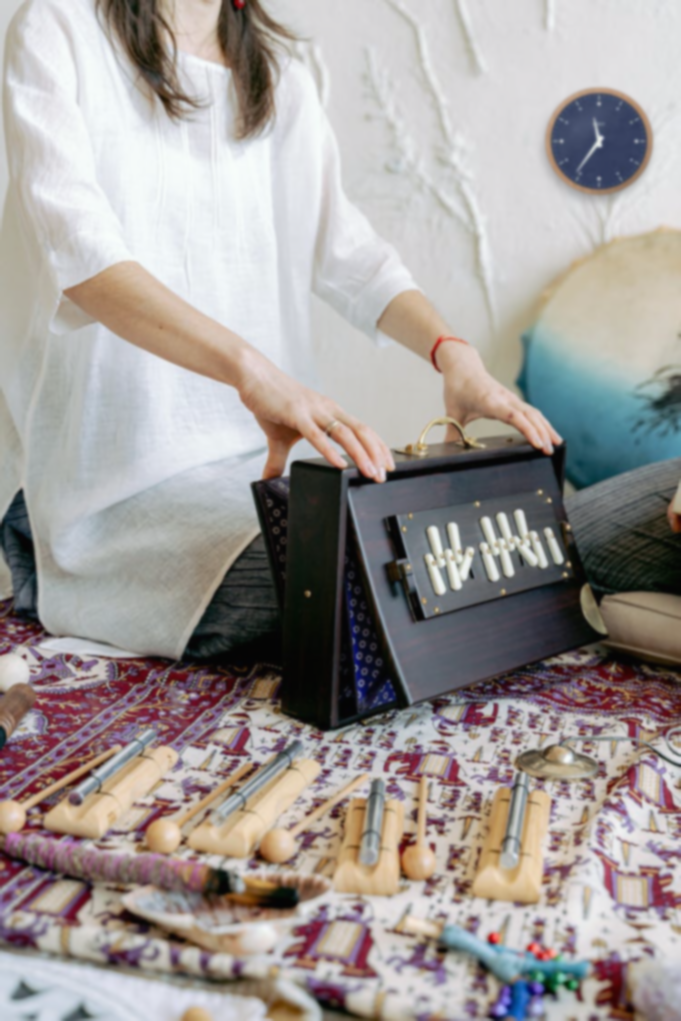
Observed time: 11:36
